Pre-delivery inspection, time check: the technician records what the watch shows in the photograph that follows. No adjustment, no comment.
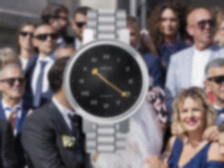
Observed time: 10:21
